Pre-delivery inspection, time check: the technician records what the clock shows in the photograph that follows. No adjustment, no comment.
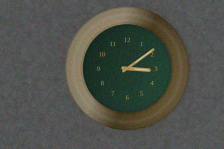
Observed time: 3:09
